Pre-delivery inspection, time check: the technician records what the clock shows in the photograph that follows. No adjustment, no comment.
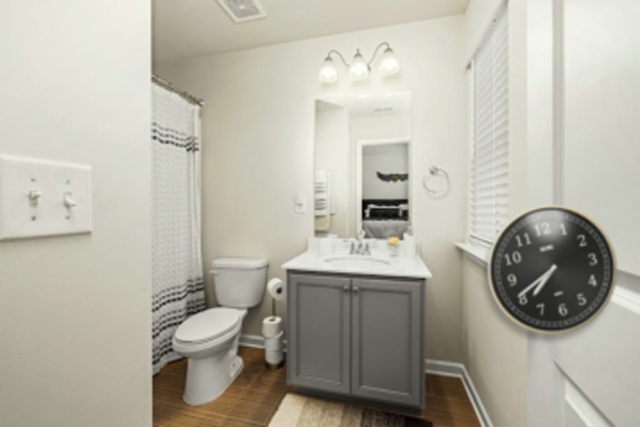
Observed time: 7:41
